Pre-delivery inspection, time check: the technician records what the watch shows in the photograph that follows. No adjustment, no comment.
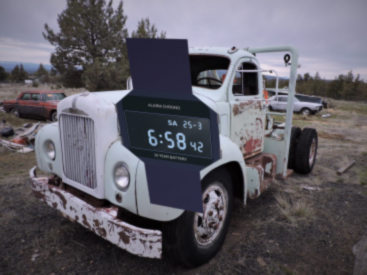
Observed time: 6:58:42
